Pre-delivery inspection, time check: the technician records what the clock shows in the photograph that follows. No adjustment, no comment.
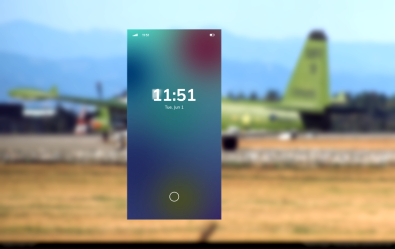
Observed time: 11:51
